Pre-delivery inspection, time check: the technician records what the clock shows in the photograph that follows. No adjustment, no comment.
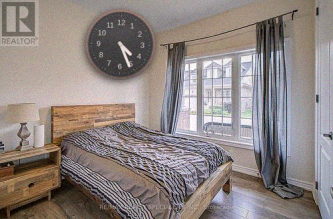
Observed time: 4:26
